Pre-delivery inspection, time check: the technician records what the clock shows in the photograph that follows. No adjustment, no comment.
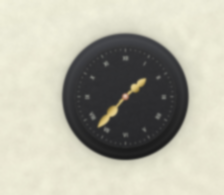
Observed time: 1:37
